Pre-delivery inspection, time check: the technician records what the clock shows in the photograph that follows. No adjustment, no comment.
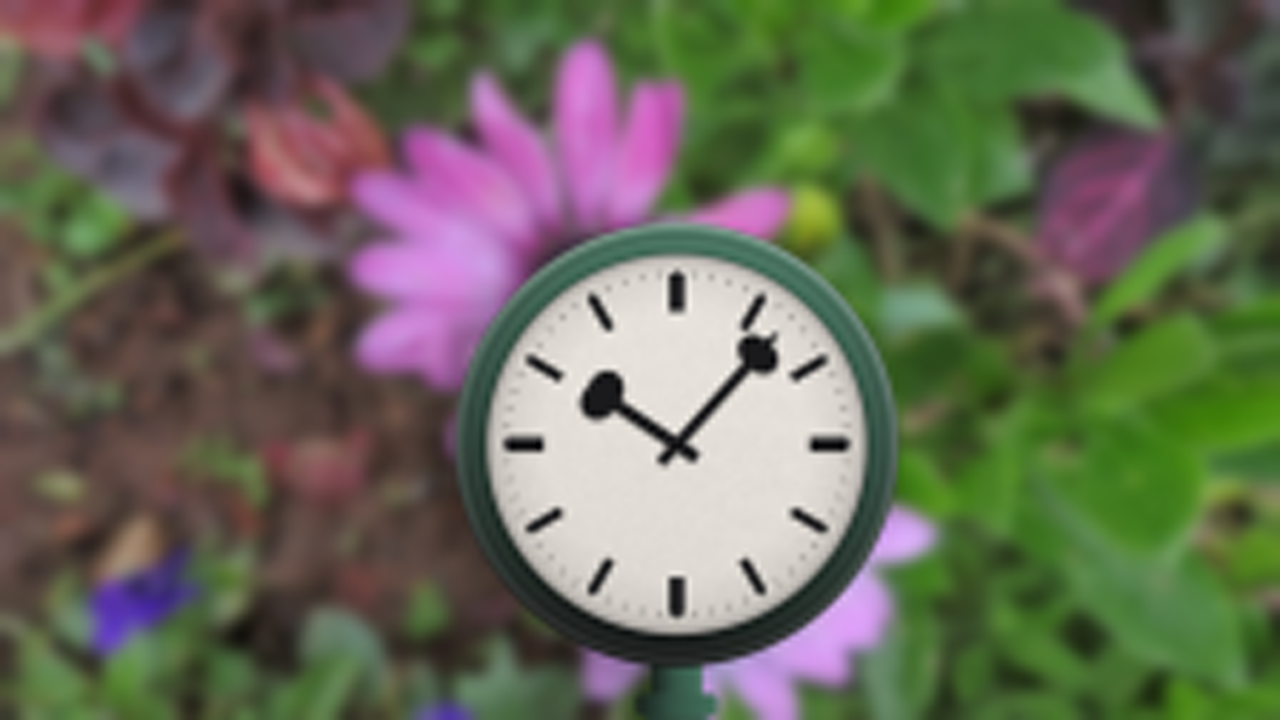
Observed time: 10:07
